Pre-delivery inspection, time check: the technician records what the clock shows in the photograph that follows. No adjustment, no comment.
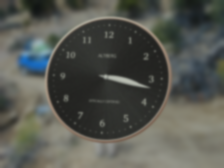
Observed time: 3:17
